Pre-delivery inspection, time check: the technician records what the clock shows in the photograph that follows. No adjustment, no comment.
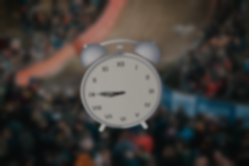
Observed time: 8:45
